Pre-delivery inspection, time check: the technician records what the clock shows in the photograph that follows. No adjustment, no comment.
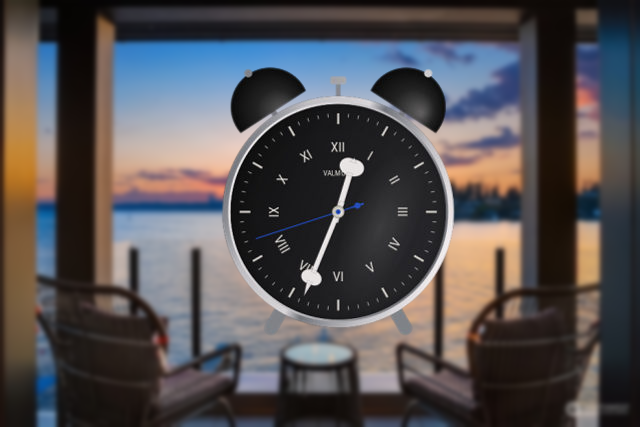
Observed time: 12:33:42
